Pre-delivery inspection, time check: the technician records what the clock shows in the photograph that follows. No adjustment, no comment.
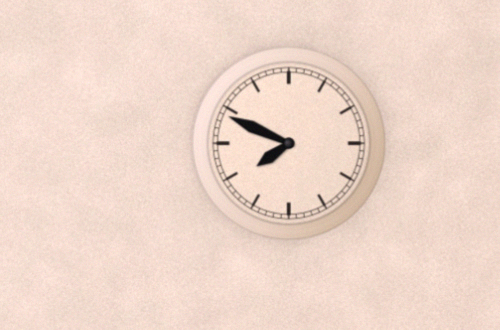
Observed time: 7:49
